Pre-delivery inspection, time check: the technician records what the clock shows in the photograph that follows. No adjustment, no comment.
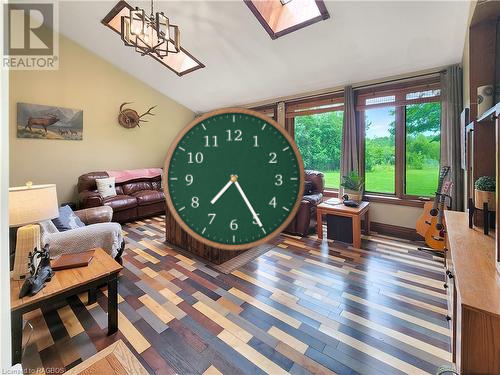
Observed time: 7:25
